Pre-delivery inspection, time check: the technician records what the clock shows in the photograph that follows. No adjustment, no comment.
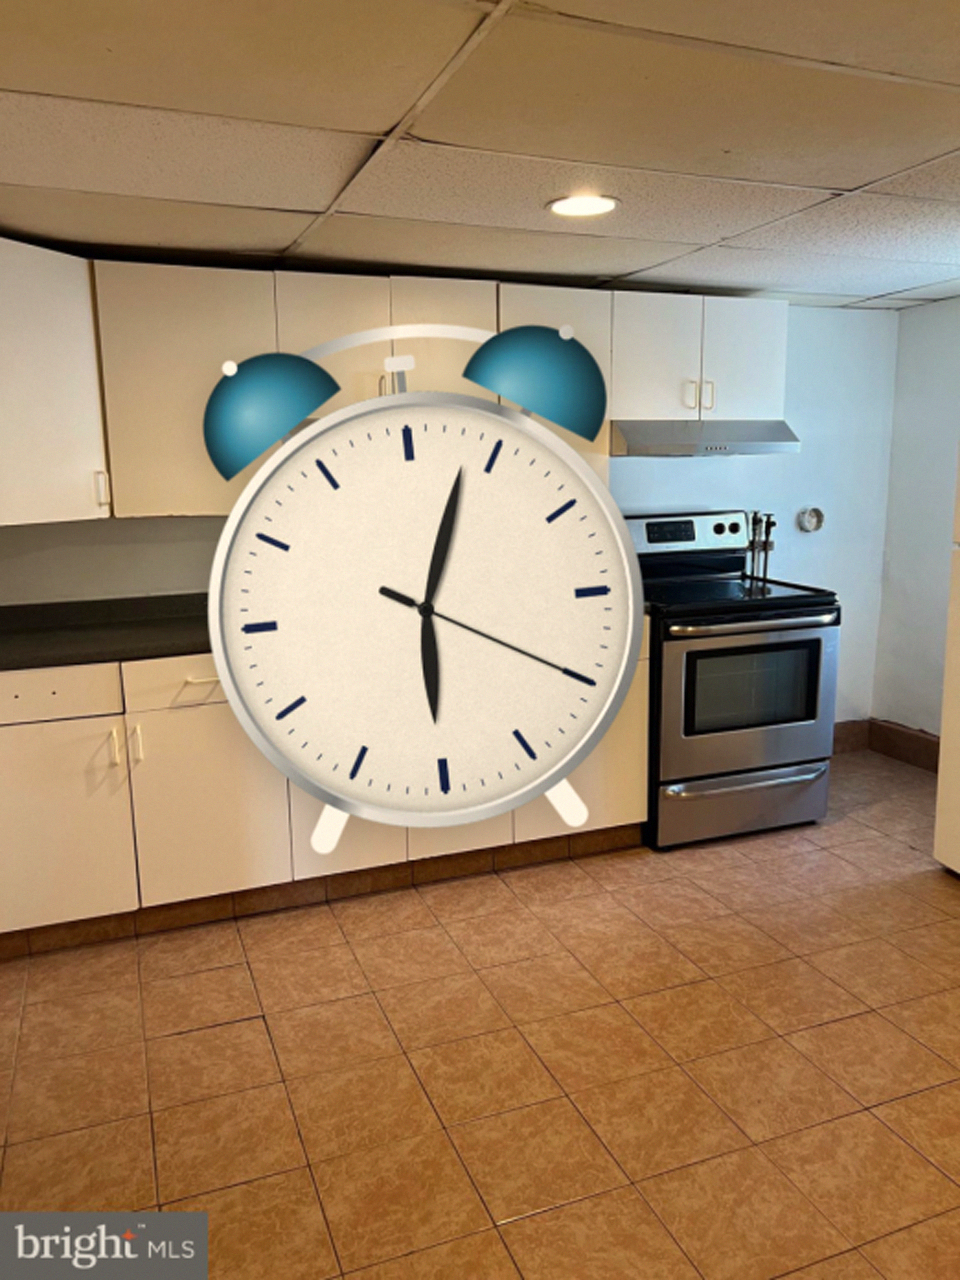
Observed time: 6:03:20
